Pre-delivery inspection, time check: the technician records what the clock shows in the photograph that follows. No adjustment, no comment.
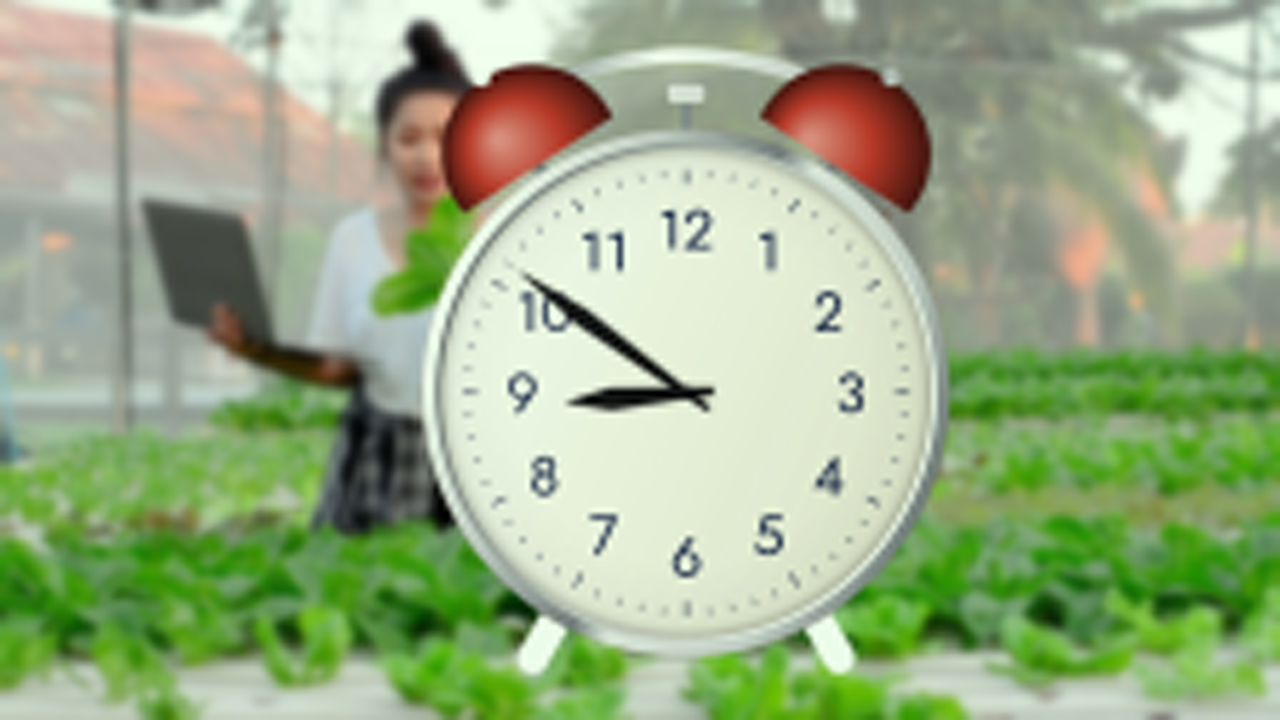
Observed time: 8:51
